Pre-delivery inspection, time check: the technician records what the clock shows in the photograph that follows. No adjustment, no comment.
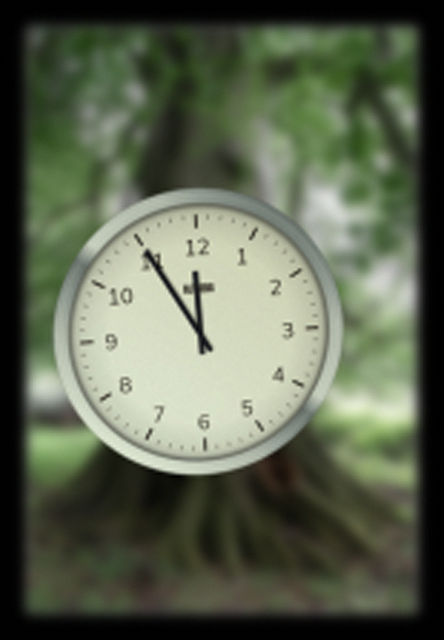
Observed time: 11:55
